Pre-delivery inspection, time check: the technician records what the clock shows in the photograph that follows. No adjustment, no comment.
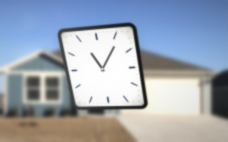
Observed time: 11:06
